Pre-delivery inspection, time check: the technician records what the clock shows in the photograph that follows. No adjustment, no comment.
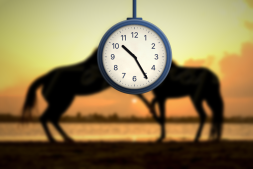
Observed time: 10:25
